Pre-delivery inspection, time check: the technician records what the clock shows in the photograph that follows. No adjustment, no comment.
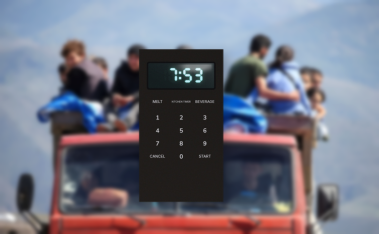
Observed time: 7:53
